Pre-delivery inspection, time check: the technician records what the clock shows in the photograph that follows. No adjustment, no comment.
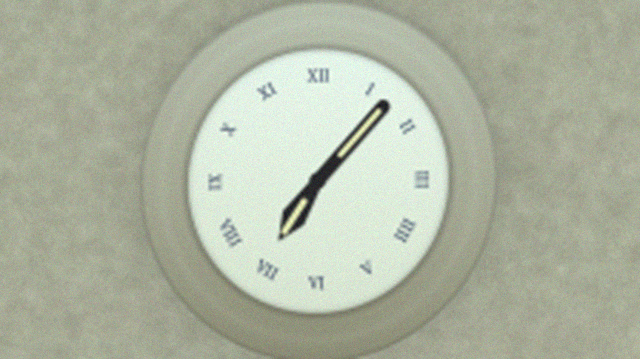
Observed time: 7:07
